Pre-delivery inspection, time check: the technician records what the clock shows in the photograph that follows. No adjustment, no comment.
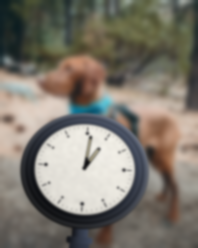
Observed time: 1:01
